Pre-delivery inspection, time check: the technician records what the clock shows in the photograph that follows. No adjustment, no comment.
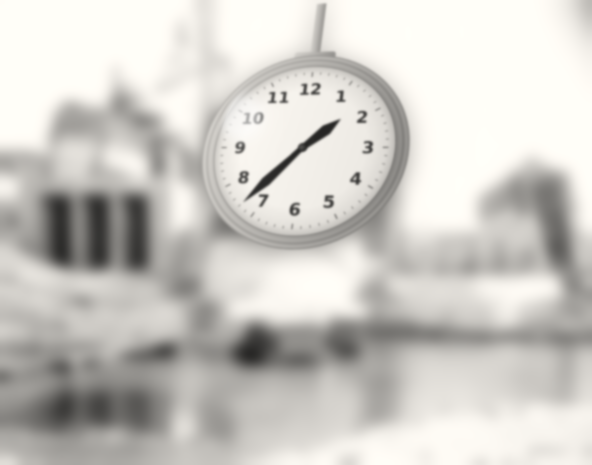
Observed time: 1:37
